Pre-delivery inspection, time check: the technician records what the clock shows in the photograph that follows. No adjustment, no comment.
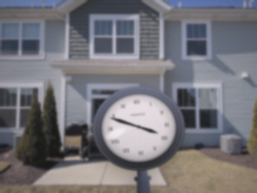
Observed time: 3:49
